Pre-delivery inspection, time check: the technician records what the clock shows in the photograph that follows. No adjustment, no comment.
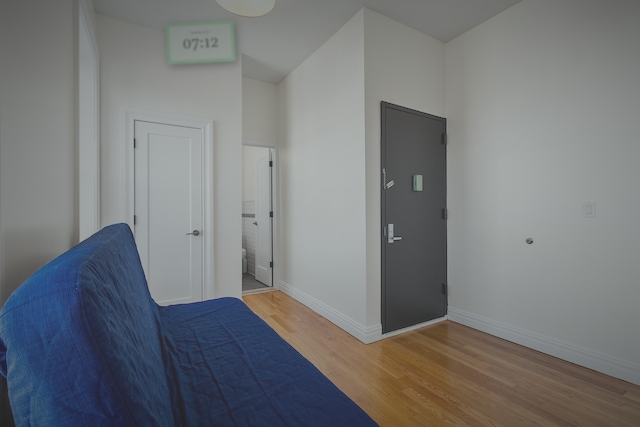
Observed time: 7:12
